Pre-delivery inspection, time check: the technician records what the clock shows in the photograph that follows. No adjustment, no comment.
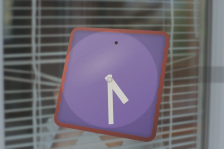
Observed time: 4:28
